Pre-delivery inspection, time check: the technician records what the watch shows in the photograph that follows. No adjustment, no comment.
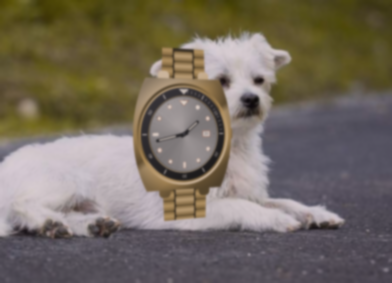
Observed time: 1:43
